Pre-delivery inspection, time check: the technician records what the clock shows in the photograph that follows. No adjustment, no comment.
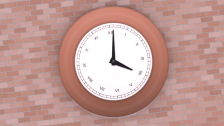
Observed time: 4:01
